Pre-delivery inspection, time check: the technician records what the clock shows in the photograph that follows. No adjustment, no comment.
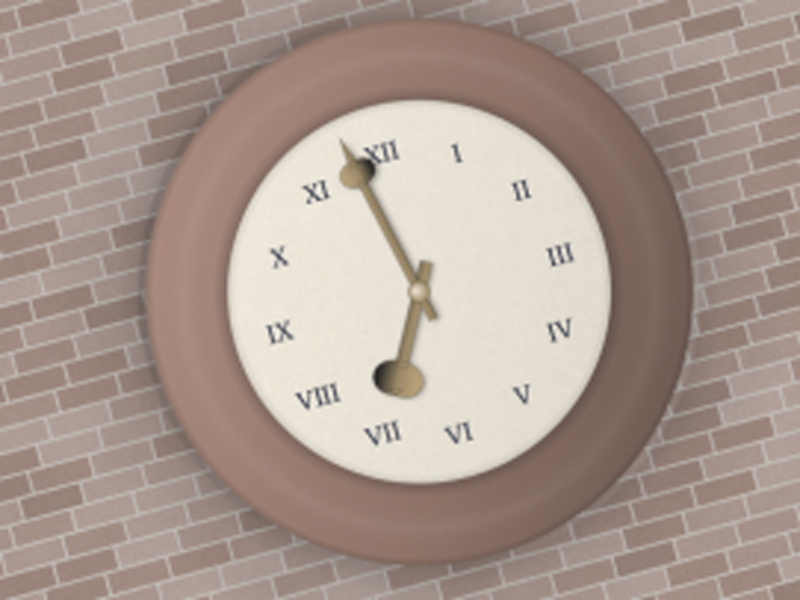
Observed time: 6:58
